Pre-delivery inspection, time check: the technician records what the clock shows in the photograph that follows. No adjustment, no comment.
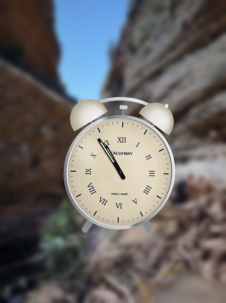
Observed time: 10:54
